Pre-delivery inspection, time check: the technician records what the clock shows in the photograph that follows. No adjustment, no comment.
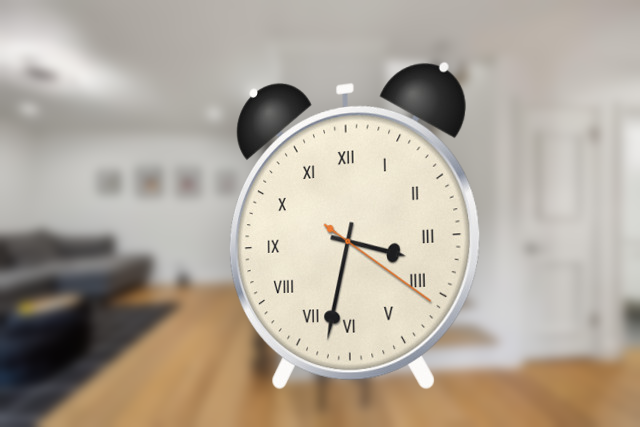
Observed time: 3:32:21
